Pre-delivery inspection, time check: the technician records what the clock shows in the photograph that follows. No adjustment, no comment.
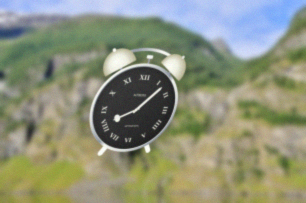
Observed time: 8:07
